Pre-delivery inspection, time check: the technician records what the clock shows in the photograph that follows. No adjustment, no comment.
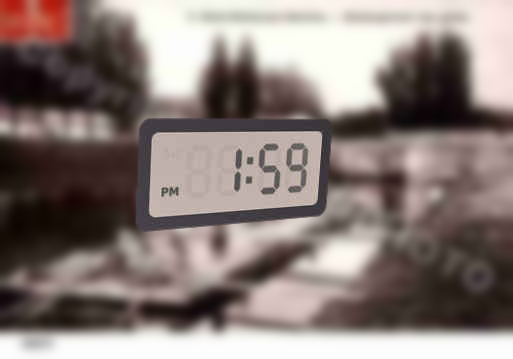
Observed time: 1:59
